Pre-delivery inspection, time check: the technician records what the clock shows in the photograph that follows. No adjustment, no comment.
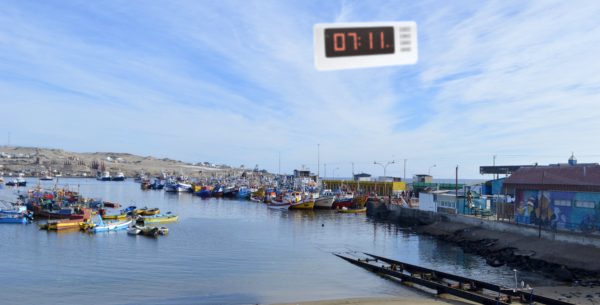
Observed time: 7:11
